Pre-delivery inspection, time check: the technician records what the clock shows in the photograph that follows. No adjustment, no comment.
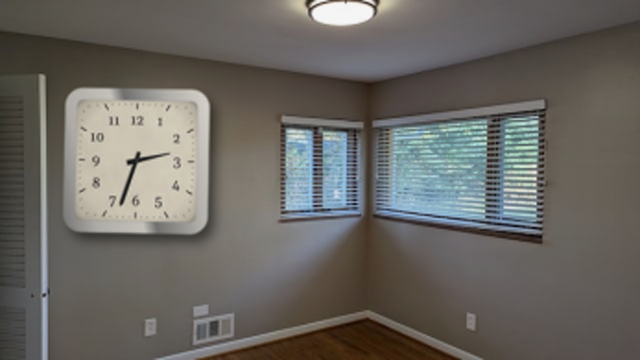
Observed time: 2:33
